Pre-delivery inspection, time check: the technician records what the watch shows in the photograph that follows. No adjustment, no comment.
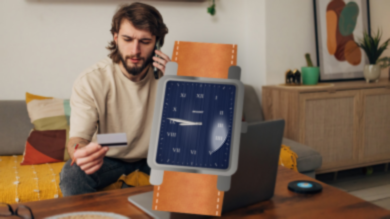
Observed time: 8:46
